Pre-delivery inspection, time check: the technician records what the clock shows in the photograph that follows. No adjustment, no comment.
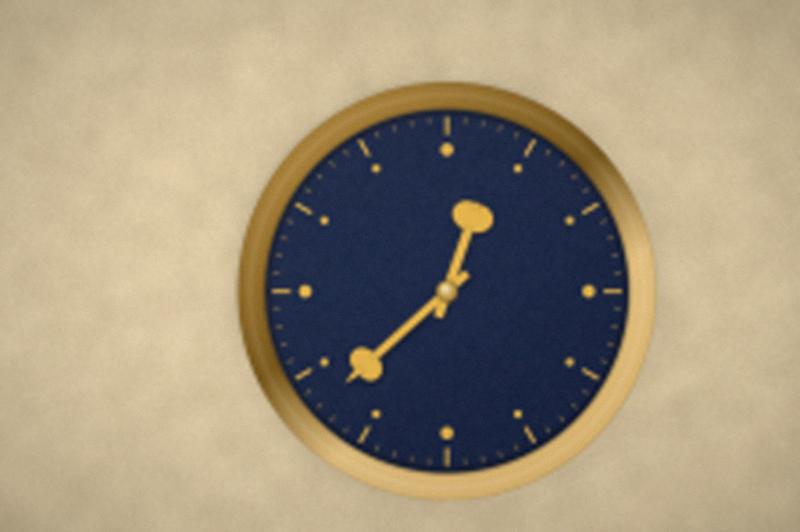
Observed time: 12:38
